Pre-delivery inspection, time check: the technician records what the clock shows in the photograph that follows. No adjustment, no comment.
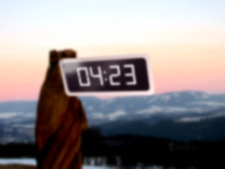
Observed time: 4:23
